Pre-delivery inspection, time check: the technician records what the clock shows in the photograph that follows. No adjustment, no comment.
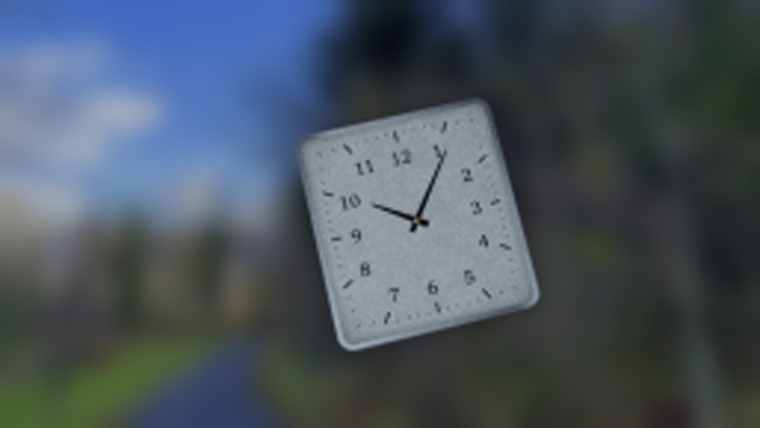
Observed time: 10:06
